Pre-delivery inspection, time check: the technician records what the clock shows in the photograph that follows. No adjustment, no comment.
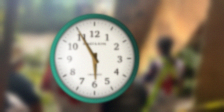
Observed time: 5:55
